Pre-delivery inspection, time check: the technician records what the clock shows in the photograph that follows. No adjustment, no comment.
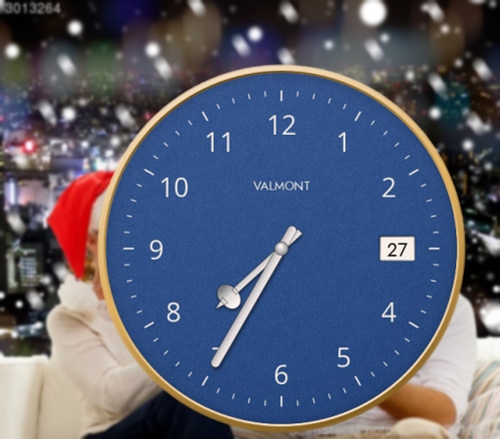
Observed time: 7:35
